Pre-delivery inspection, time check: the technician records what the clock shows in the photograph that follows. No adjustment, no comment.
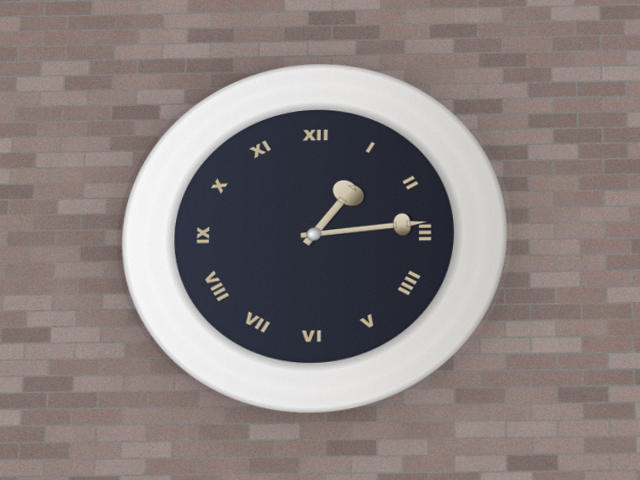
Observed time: 1:14
